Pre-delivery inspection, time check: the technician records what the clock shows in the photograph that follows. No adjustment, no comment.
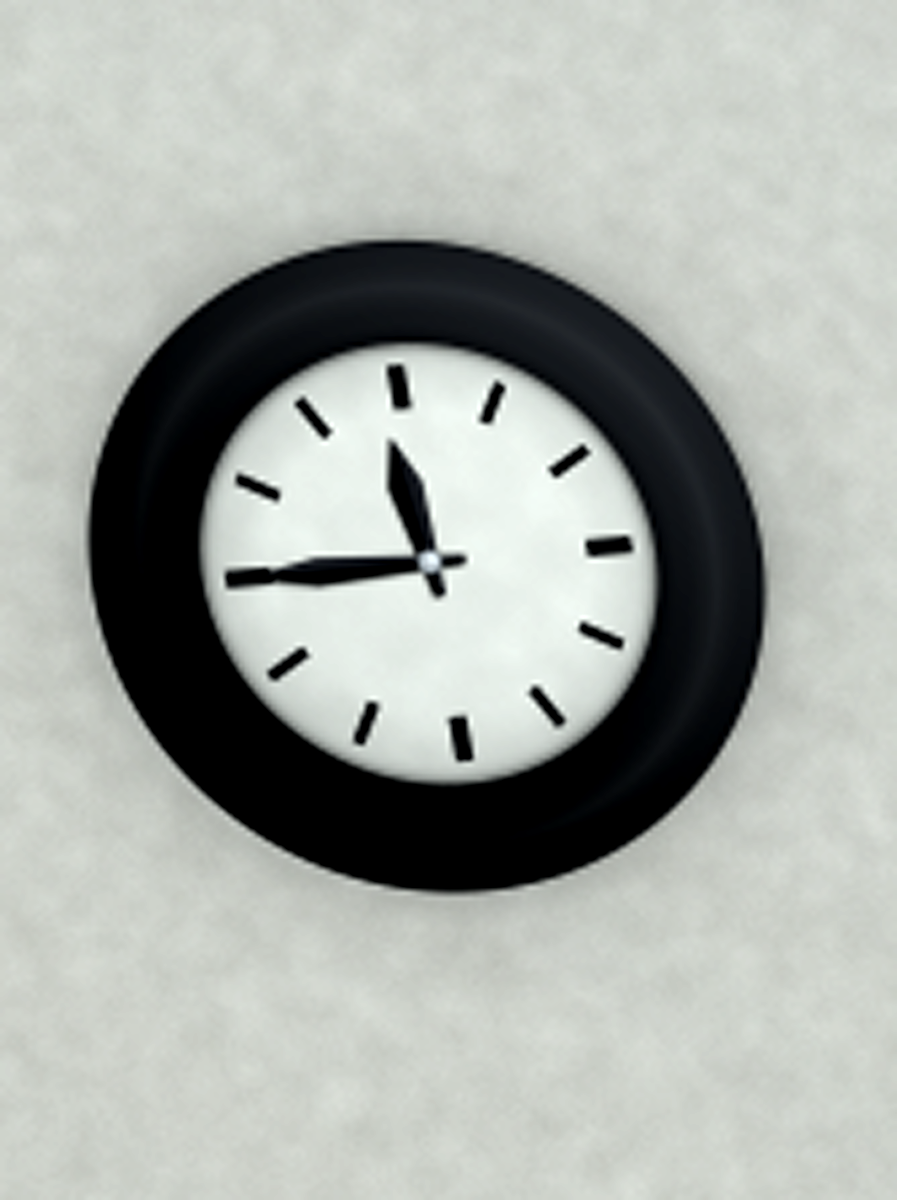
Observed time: 11:45
